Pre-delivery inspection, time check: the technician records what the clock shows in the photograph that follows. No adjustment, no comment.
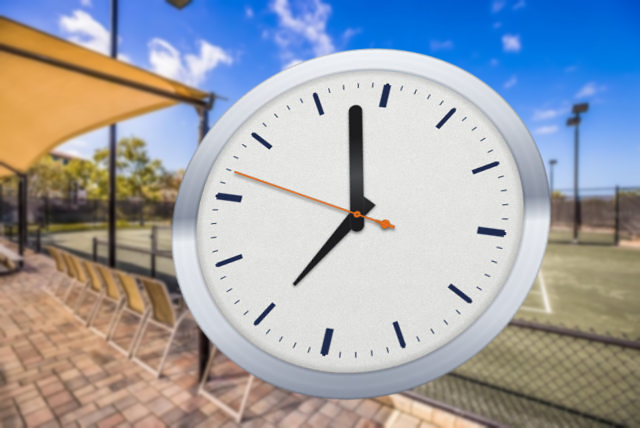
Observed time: 6:57:47
